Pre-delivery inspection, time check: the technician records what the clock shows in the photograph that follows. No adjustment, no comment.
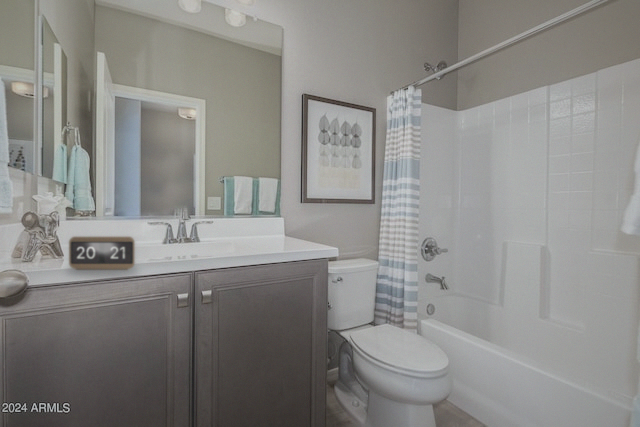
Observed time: 20:21
